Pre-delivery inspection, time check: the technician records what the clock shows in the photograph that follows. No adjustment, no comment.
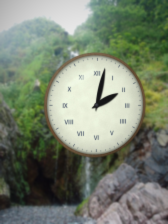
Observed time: 2:02
